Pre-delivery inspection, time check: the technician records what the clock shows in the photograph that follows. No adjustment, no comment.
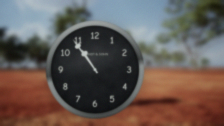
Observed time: 10:54
